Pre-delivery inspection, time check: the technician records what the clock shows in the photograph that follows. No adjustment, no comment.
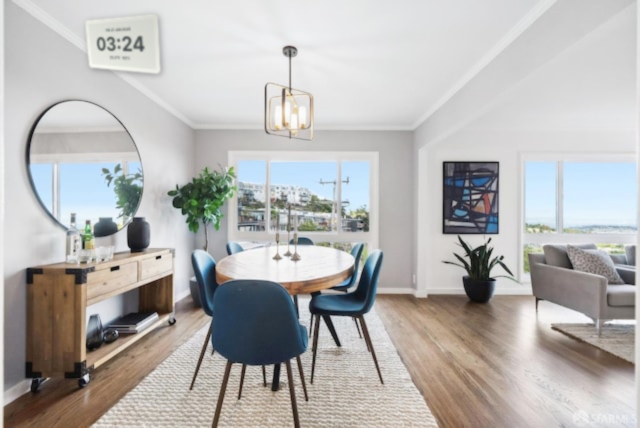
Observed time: 3:24
